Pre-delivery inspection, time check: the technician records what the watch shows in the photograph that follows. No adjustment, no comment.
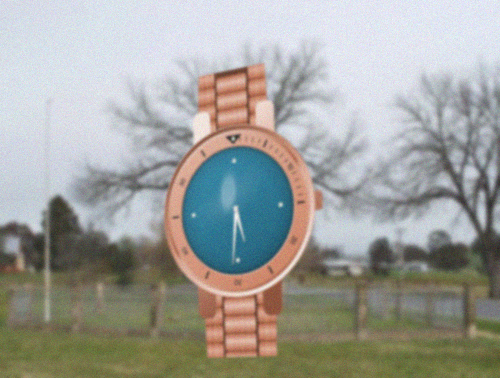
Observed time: 5:31
